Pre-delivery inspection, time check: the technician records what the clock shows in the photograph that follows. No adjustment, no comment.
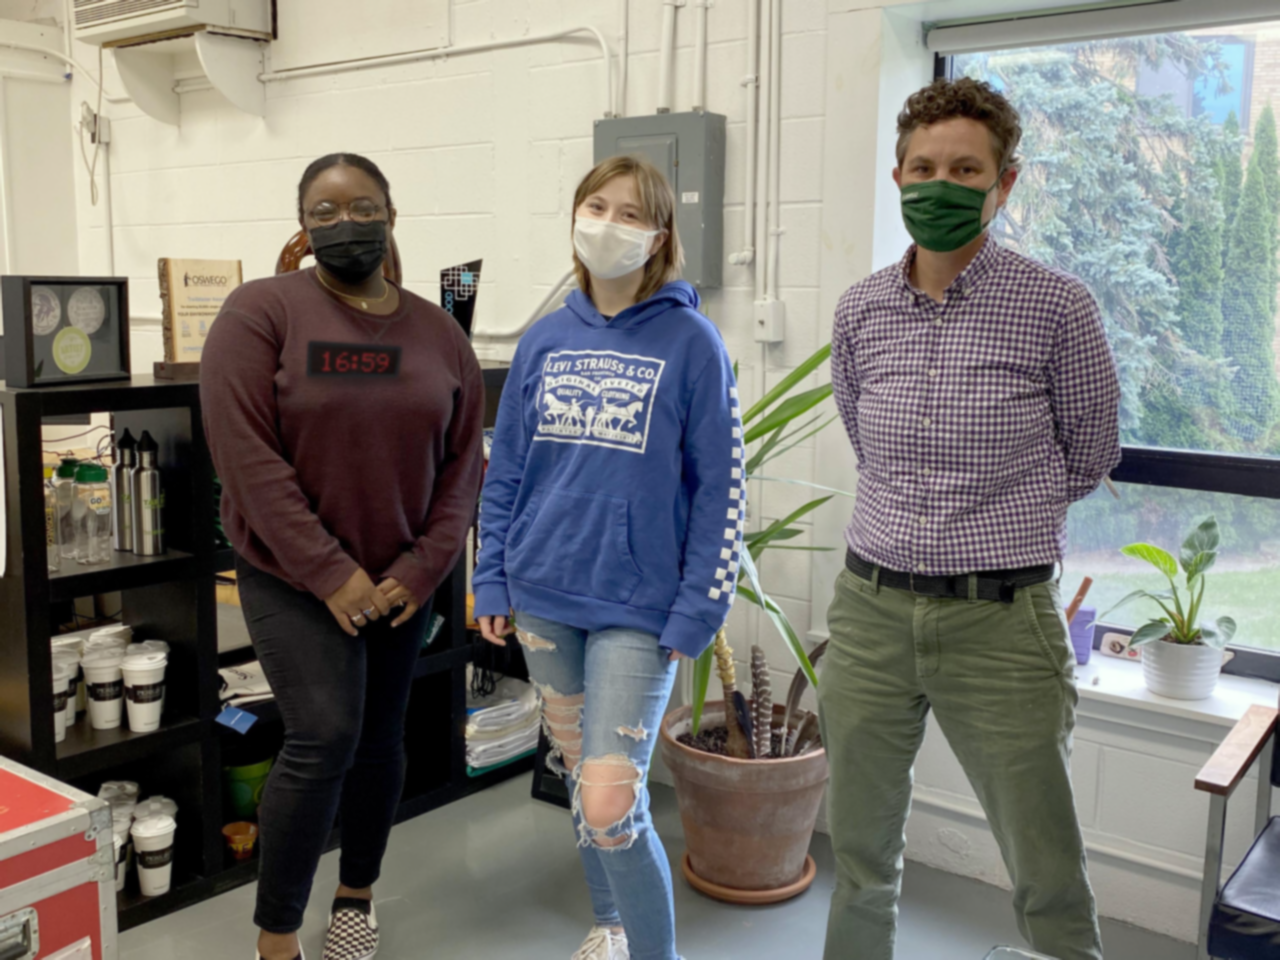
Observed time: 16:59
